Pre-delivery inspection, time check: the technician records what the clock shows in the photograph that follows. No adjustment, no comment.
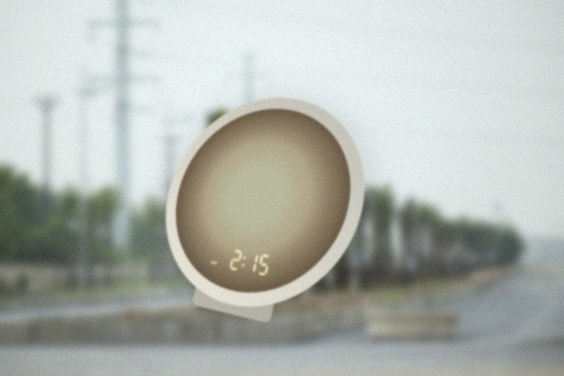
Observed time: 2:15
